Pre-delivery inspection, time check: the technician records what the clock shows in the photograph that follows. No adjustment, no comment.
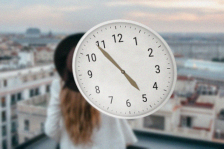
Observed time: 4:54
